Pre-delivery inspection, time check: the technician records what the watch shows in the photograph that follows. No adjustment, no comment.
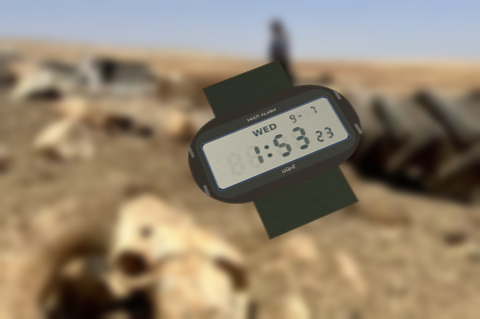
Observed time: 1:53:23
